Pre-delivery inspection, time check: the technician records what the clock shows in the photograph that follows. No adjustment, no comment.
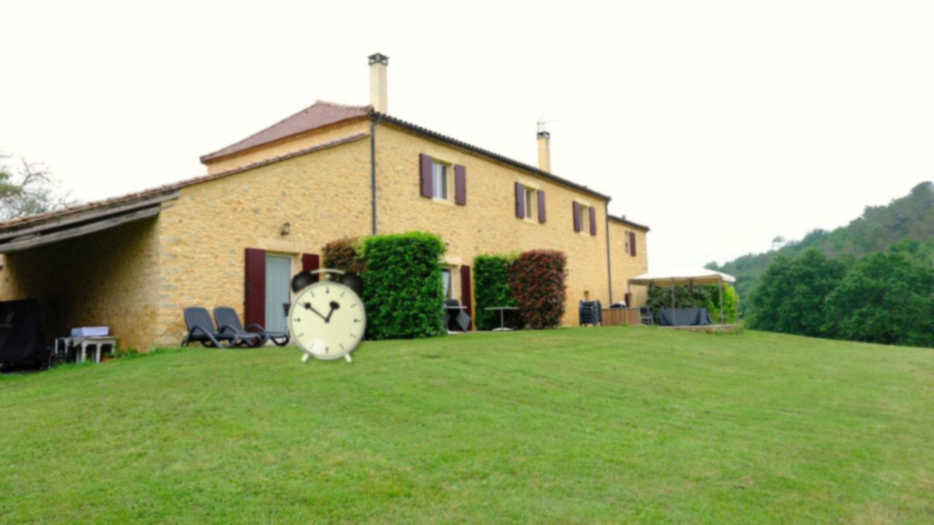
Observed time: 12:51
